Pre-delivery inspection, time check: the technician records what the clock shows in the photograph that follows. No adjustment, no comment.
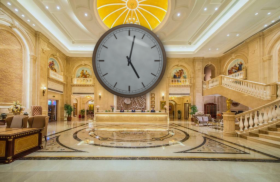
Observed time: 5:02
